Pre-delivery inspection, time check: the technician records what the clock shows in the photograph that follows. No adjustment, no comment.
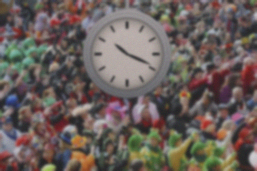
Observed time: 10:19
